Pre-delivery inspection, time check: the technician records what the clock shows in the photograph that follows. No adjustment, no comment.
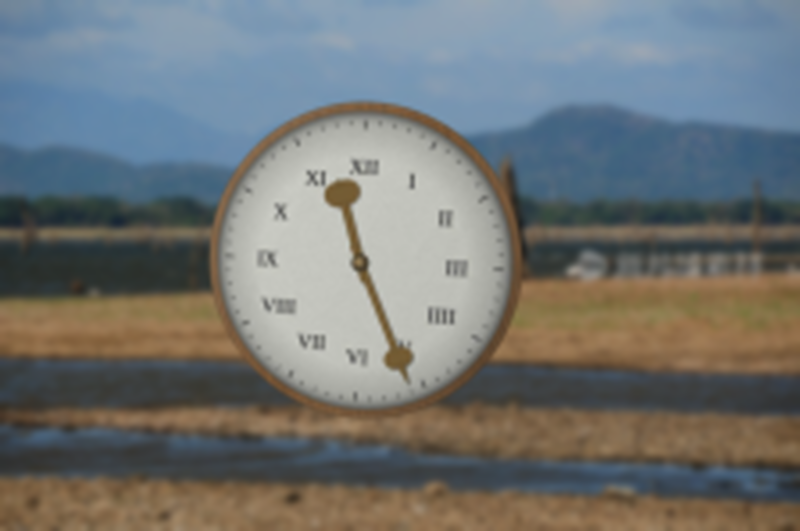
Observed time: 11:26
